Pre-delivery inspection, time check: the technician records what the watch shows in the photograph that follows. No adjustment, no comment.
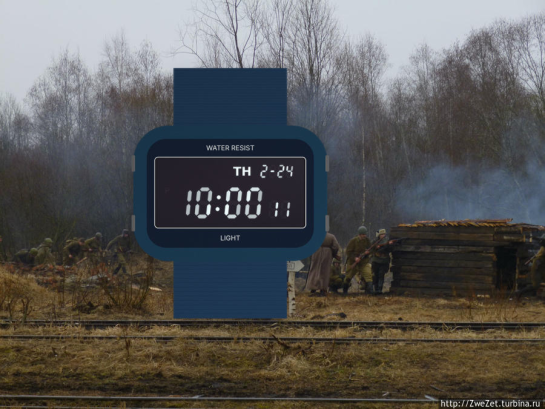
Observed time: 10:00:11
